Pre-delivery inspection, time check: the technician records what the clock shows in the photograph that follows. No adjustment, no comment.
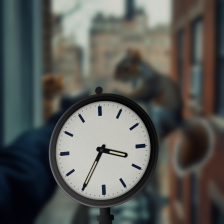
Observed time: 3:35
